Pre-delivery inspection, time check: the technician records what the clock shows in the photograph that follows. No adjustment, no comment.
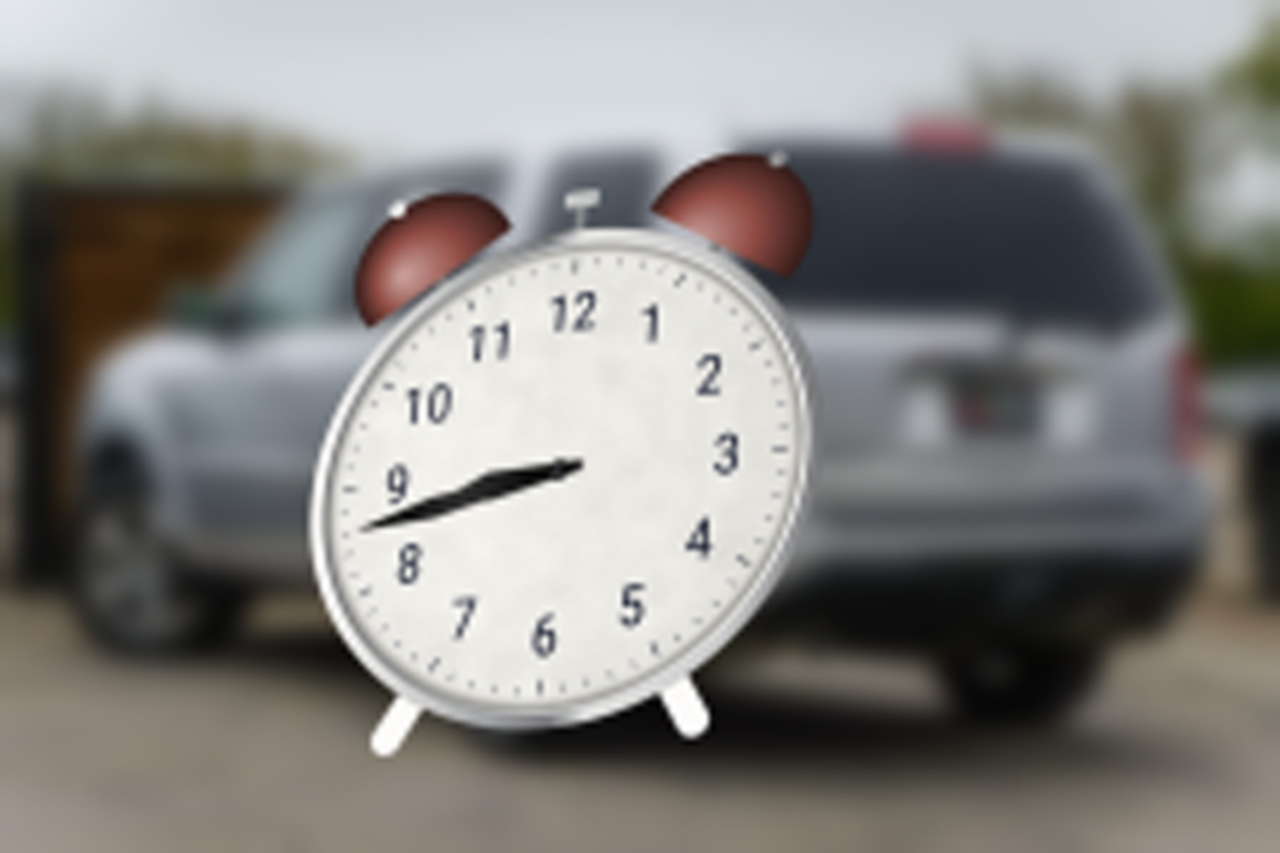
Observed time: 8:43
